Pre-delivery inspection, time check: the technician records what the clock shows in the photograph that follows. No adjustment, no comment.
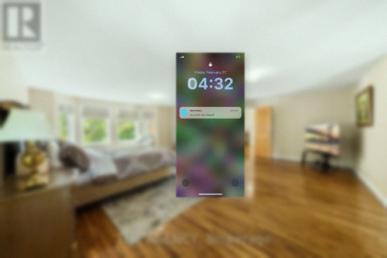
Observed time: 4:32
